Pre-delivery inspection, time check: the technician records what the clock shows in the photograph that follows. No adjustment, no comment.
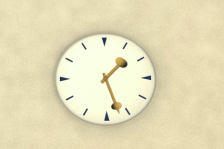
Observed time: 1:27
